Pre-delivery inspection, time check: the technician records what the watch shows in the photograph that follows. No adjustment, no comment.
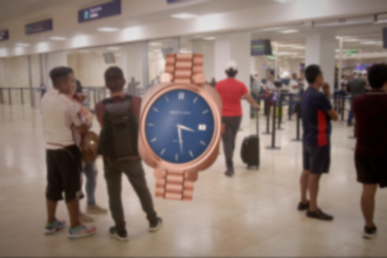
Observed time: 3:28
